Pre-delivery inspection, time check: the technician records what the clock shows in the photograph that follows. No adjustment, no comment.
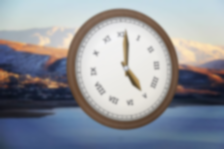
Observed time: 5:01
